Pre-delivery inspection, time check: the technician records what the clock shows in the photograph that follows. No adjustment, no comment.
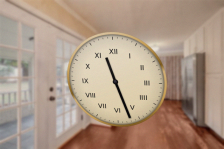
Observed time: 11:27
